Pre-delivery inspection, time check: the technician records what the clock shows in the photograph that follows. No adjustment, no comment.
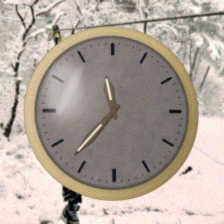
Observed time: 11:37
